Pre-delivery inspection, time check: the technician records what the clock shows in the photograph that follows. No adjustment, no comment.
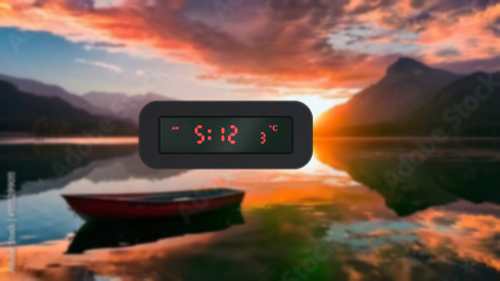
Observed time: 5:12
